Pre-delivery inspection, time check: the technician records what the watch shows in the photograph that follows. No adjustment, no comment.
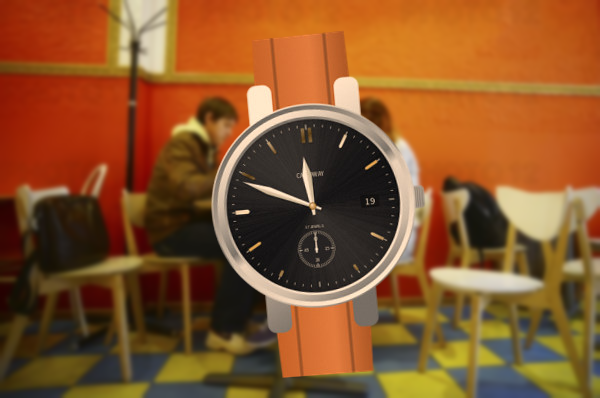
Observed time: 11:49
